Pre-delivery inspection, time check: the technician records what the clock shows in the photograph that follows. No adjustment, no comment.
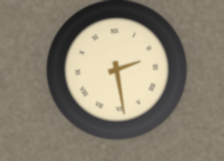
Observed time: 2:29
